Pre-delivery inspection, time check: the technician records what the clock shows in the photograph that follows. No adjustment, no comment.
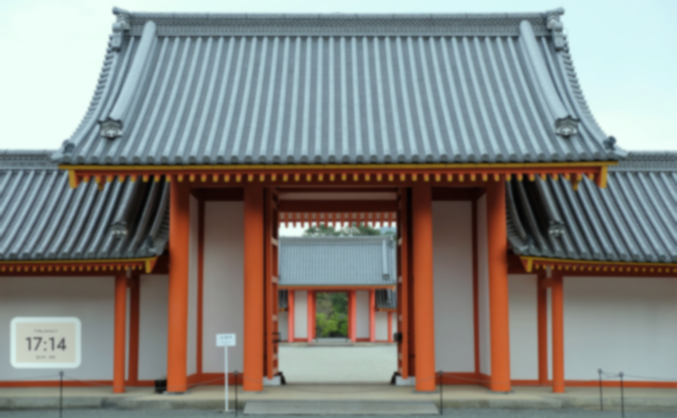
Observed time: 17:14
